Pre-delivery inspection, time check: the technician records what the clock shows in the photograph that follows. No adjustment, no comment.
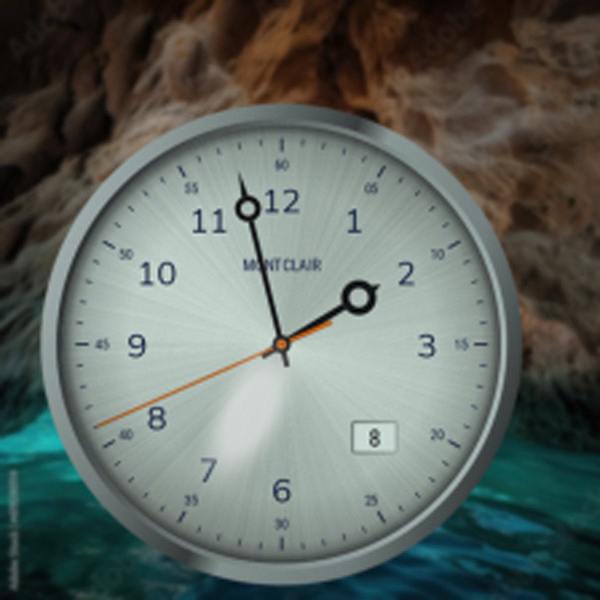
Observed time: 1:57:41
